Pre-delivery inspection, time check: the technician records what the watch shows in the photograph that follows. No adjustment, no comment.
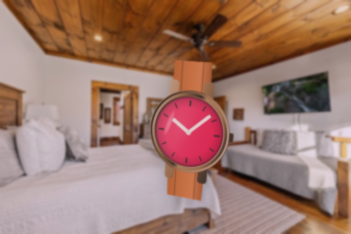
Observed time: 10:08
